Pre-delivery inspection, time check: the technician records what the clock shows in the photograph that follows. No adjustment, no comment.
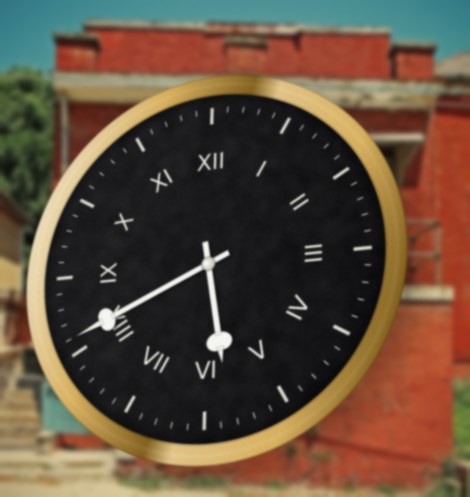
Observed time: 5:41
